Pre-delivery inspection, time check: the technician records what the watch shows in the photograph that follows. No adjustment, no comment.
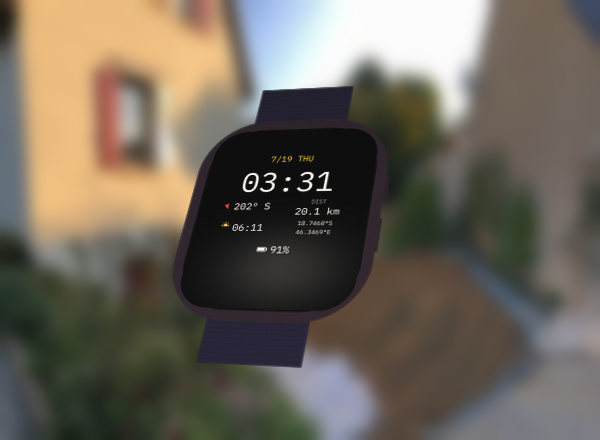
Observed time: 3:31
